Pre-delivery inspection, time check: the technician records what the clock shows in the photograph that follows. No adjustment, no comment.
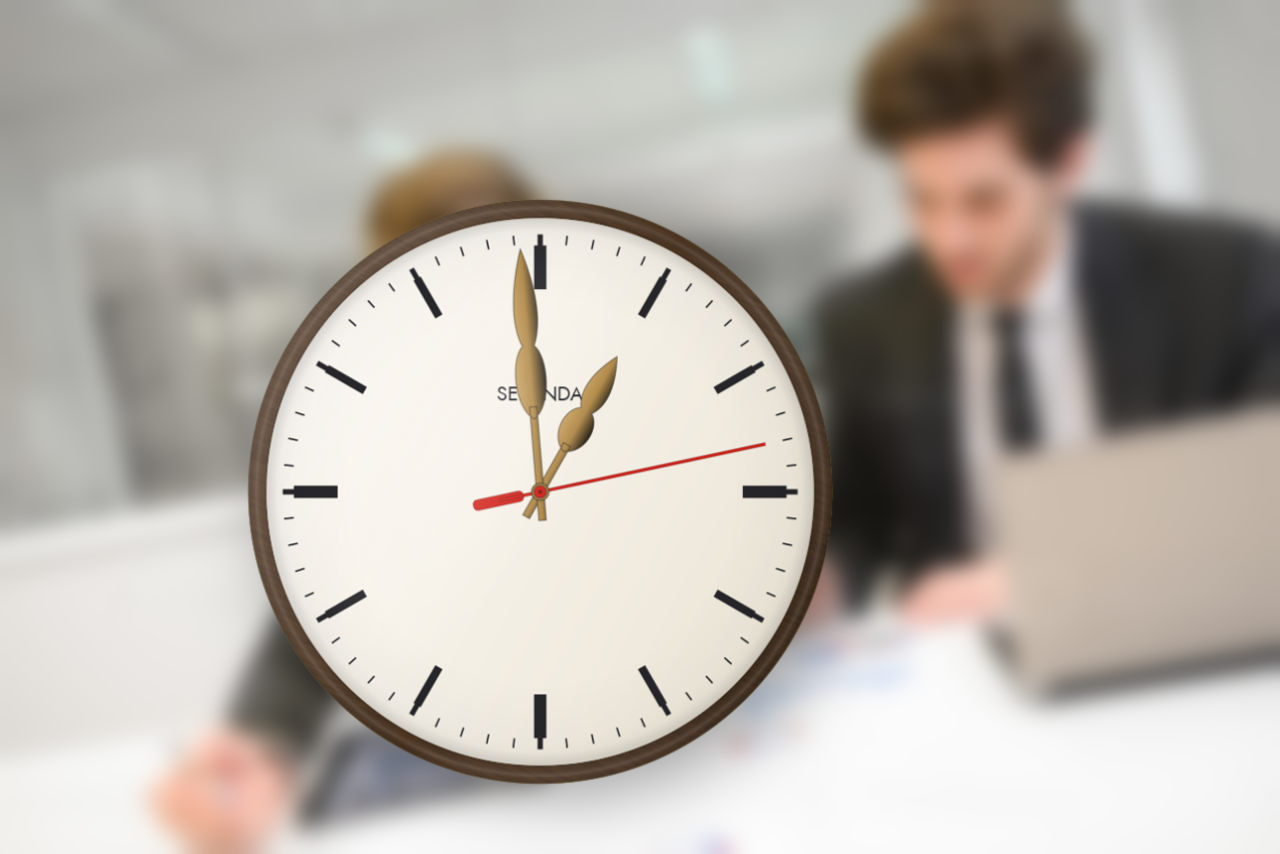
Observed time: 12:59:13
